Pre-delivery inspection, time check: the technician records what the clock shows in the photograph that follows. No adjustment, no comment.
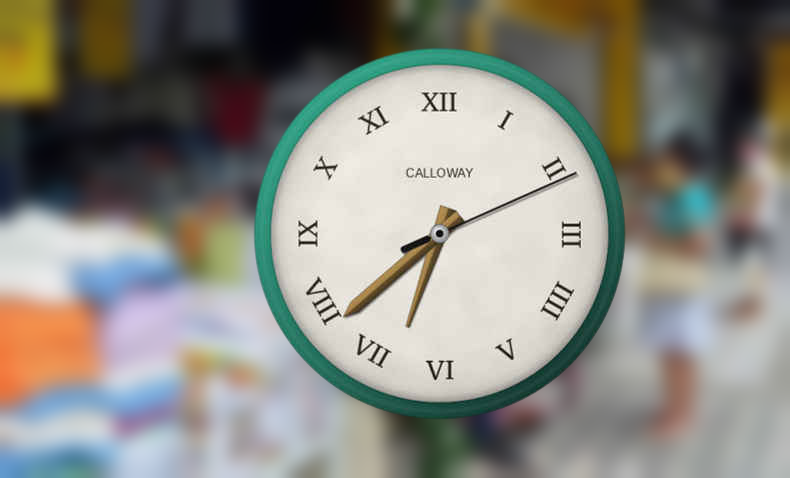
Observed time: 6:38:11
